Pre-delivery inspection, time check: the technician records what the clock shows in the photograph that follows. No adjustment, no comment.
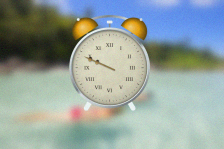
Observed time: 9:49
